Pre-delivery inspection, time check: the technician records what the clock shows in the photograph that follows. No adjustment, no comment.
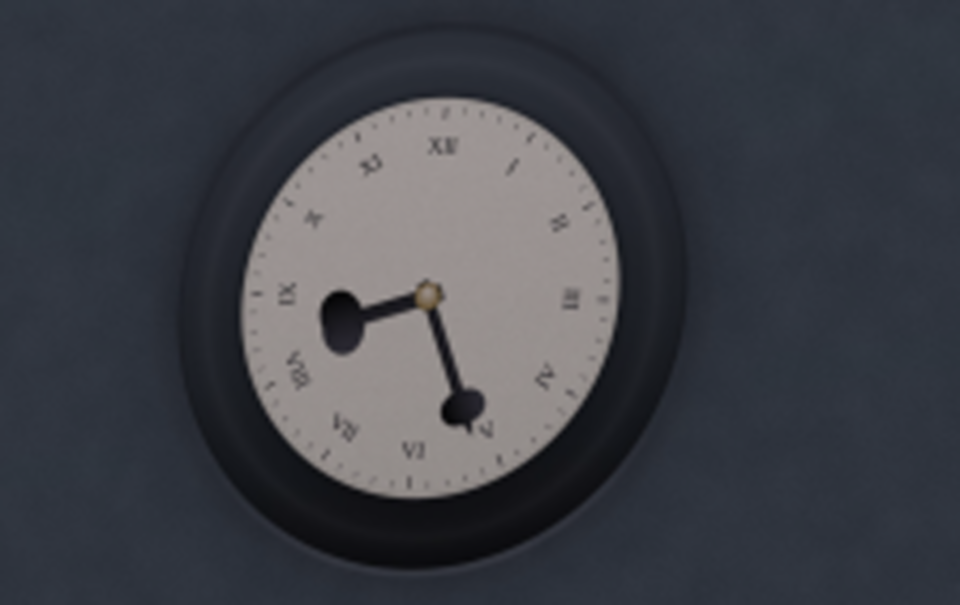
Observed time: 8:26
